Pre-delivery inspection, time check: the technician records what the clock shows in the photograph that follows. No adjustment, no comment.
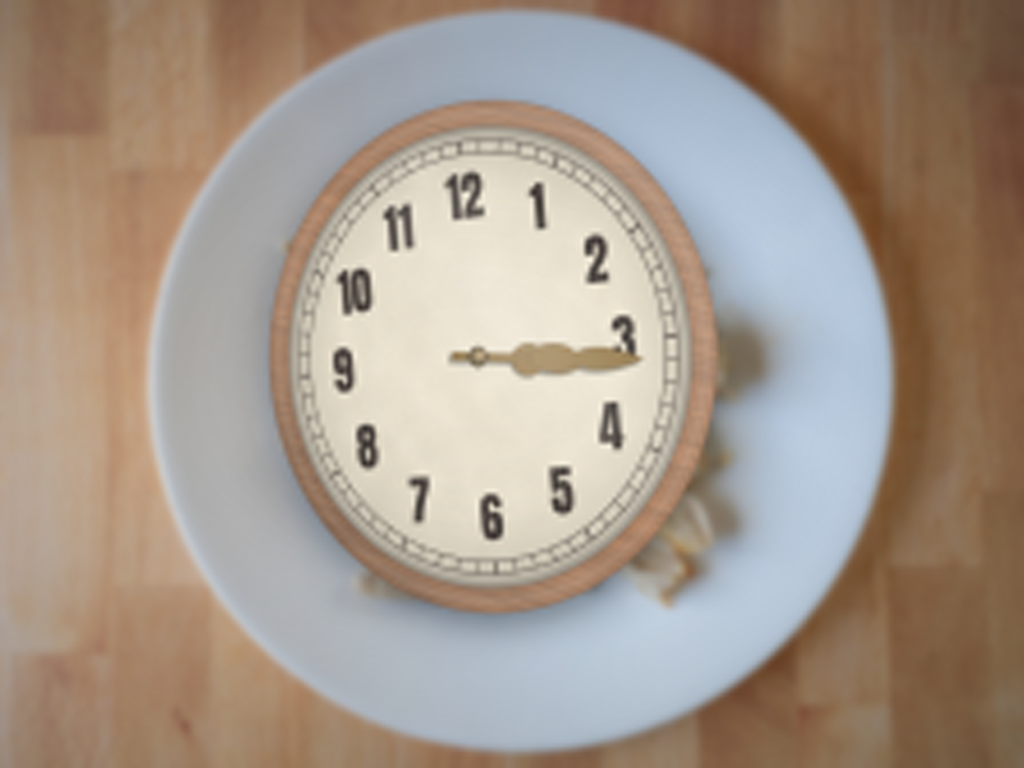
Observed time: 3:16
